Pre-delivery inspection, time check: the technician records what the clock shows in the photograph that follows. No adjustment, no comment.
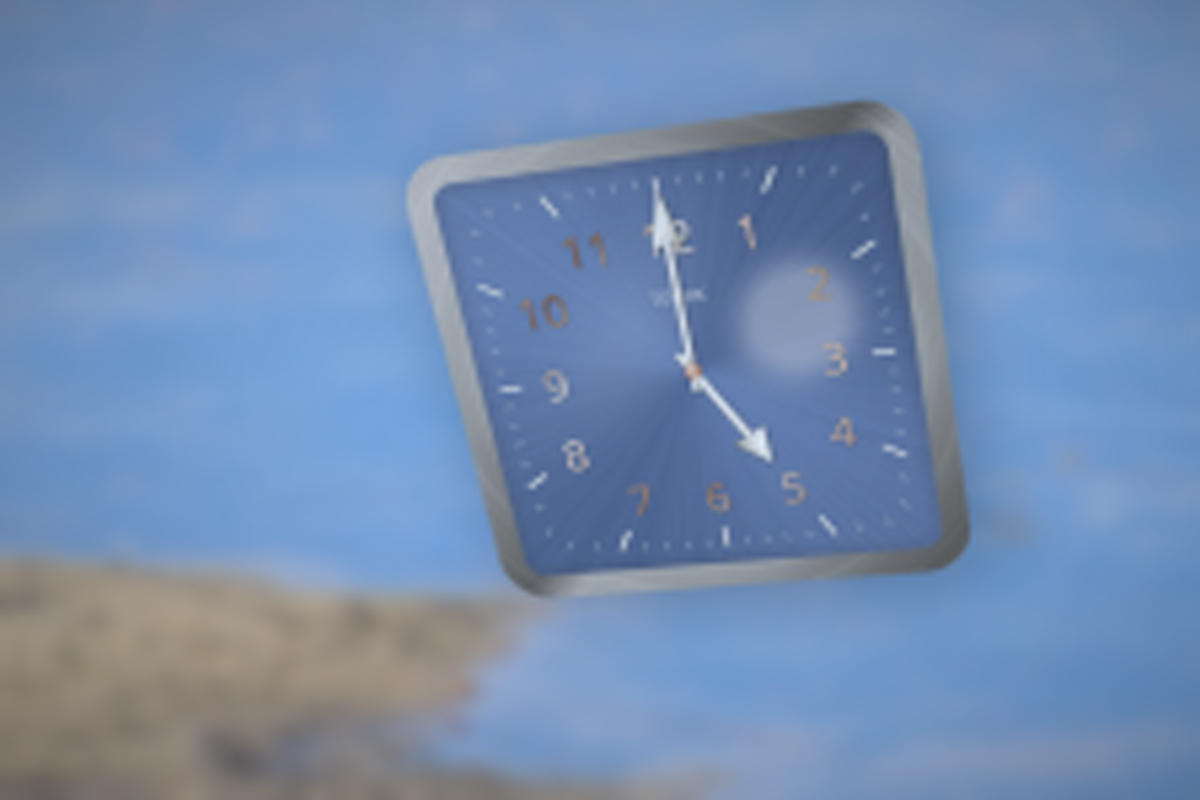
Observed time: 5:00
